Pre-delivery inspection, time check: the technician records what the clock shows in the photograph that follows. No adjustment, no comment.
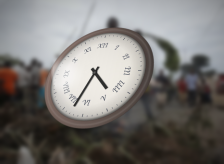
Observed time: 4:33
